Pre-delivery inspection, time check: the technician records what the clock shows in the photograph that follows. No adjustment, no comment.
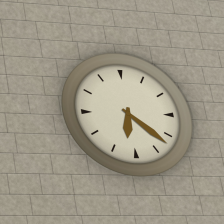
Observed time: 6:22
